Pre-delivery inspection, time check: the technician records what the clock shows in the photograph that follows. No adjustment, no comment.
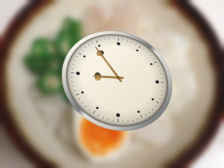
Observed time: 8:54
